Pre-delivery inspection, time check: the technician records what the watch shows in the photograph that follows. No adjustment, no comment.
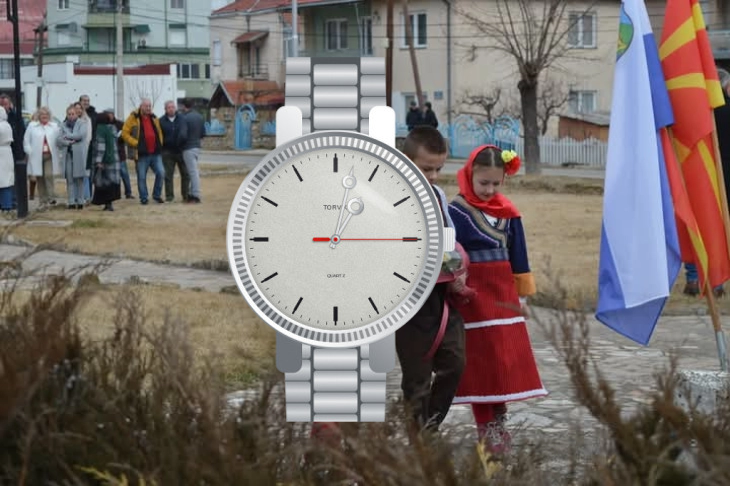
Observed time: 1:02:15
